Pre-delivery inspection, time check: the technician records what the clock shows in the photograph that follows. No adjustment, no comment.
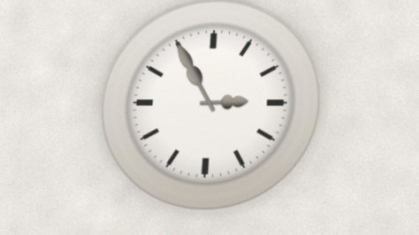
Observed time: 2:55
